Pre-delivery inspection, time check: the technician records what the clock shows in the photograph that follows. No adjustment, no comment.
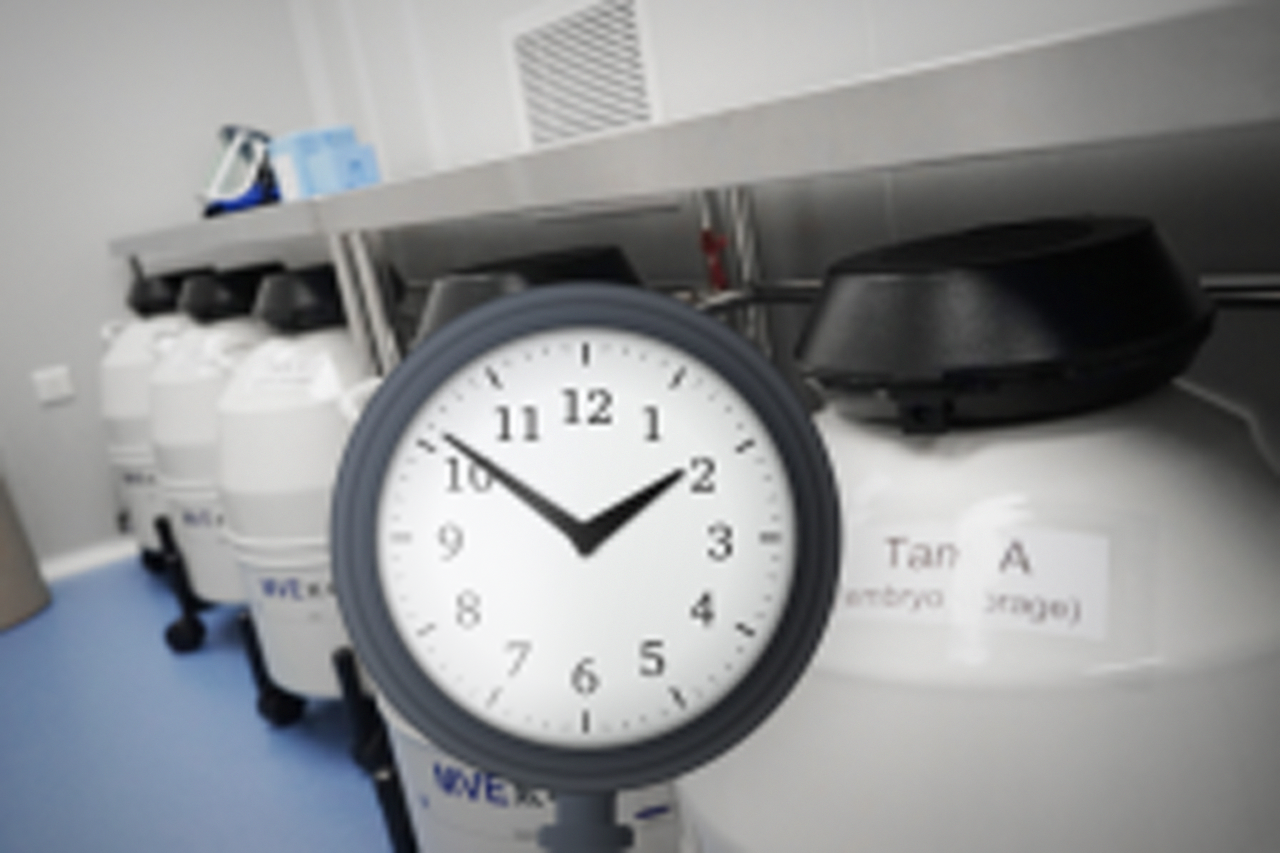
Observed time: 1:51
